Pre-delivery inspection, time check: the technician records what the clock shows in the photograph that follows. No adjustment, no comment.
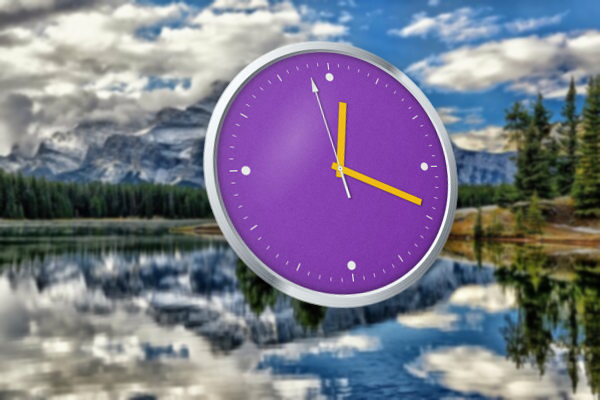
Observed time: 12:18:58
